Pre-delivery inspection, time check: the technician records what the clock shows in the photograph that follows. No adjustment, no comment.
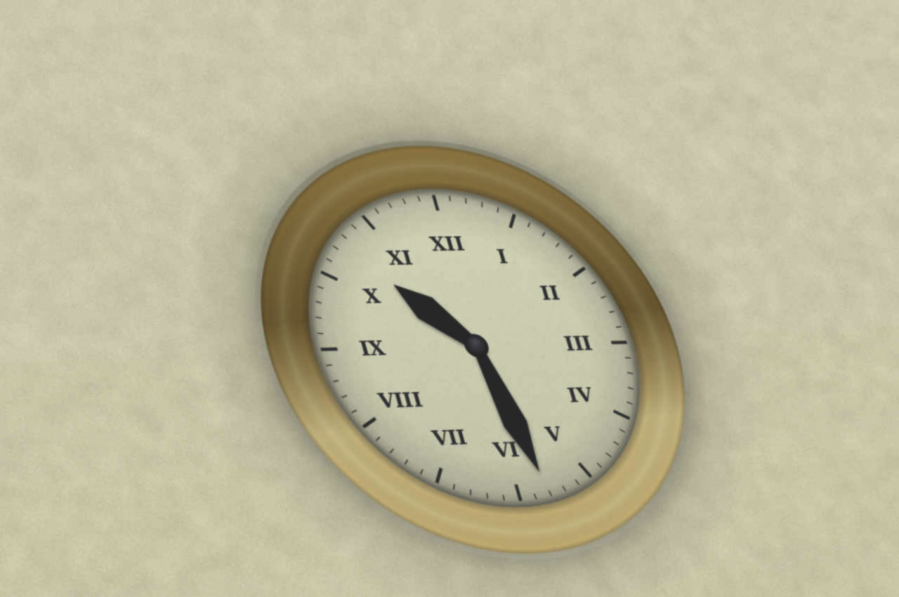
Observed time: 10:28
